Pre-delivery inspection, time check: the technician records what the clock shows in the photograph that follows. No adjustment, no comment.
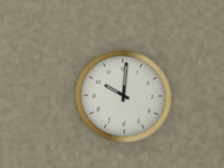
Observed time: 10:01
